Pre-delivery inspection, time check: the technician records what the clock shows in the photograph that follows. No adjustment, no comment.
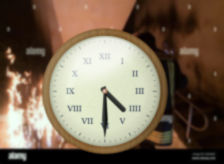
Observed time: 4:30
